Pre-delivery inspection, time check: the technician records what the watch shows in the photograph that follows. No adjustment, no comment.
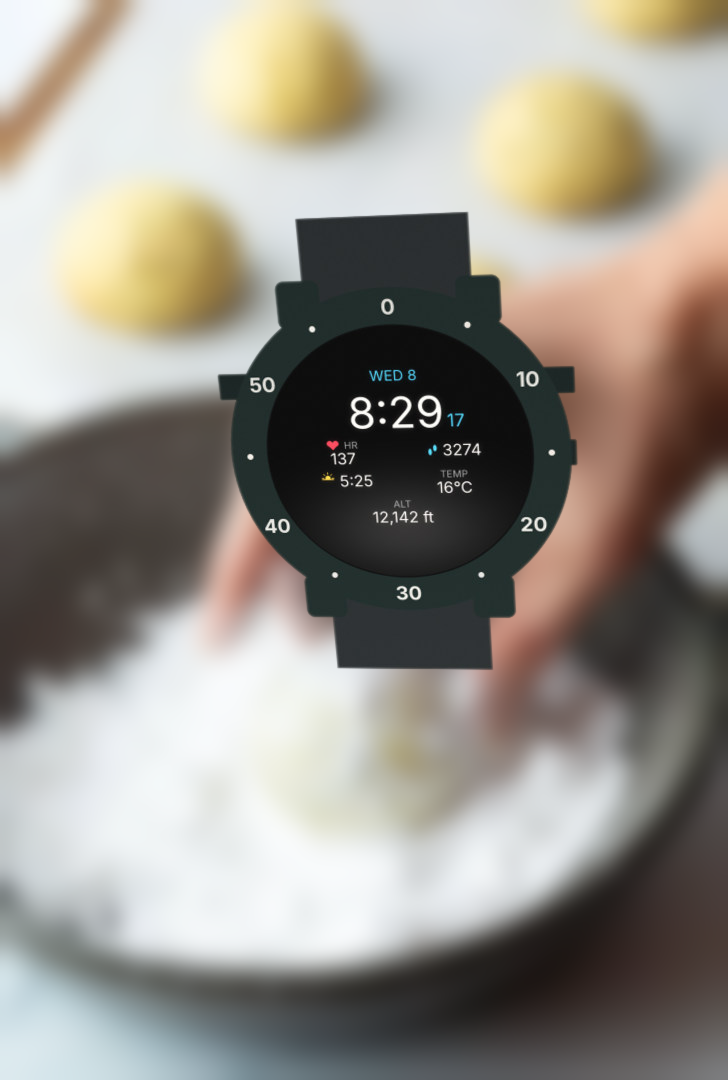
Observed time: 8:29:17
